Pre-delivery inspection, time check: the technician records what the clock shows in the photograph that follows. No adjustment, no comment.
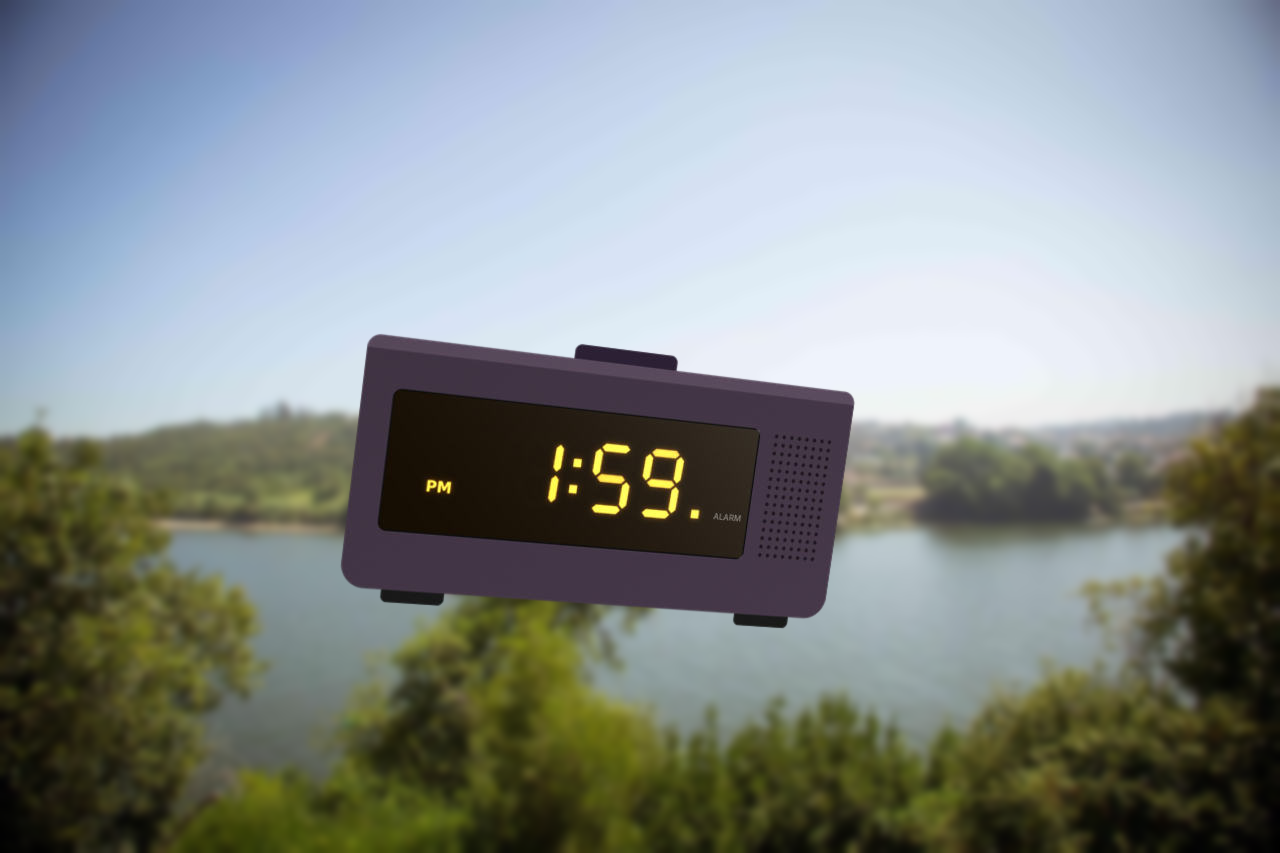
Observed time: 1:59
